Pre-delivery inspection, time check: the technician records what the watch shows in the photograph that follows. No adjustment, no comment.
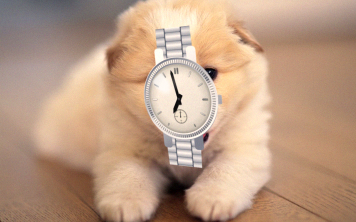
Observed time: 6:58
